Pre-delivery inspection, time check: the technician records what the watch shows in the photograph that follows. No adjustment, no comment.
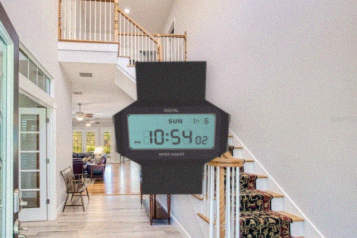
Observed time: 10:54:02
